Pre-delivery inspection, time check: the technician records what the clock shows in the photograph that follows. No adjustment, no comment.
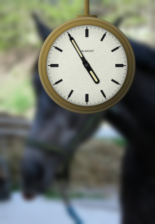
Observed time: 4:55
